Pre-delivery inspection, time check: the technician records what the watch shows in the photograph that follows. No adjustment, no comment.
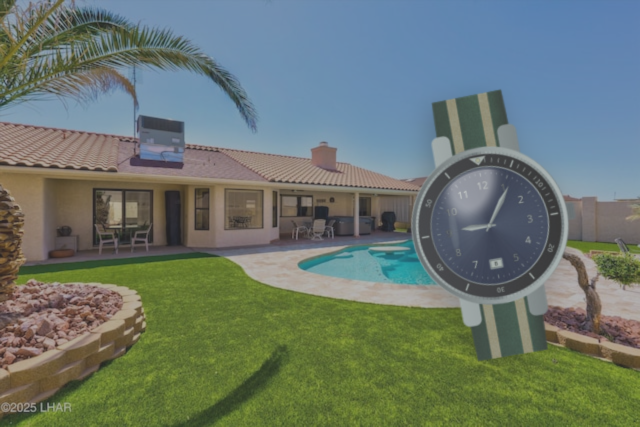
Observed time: 9:06
